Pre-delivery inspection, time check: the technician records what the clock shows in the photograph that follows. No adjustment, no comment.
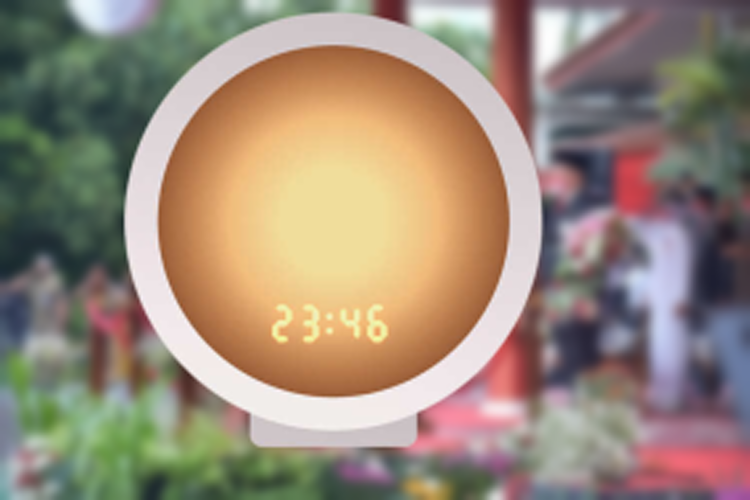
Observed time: 23:46
